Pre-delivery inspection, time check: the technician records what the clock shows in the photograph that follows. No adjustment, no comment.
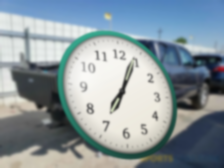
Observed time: 7:04
